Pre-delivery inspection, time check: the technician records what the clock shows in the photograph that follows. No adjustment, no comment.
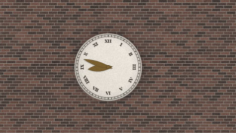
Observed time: 8:48
